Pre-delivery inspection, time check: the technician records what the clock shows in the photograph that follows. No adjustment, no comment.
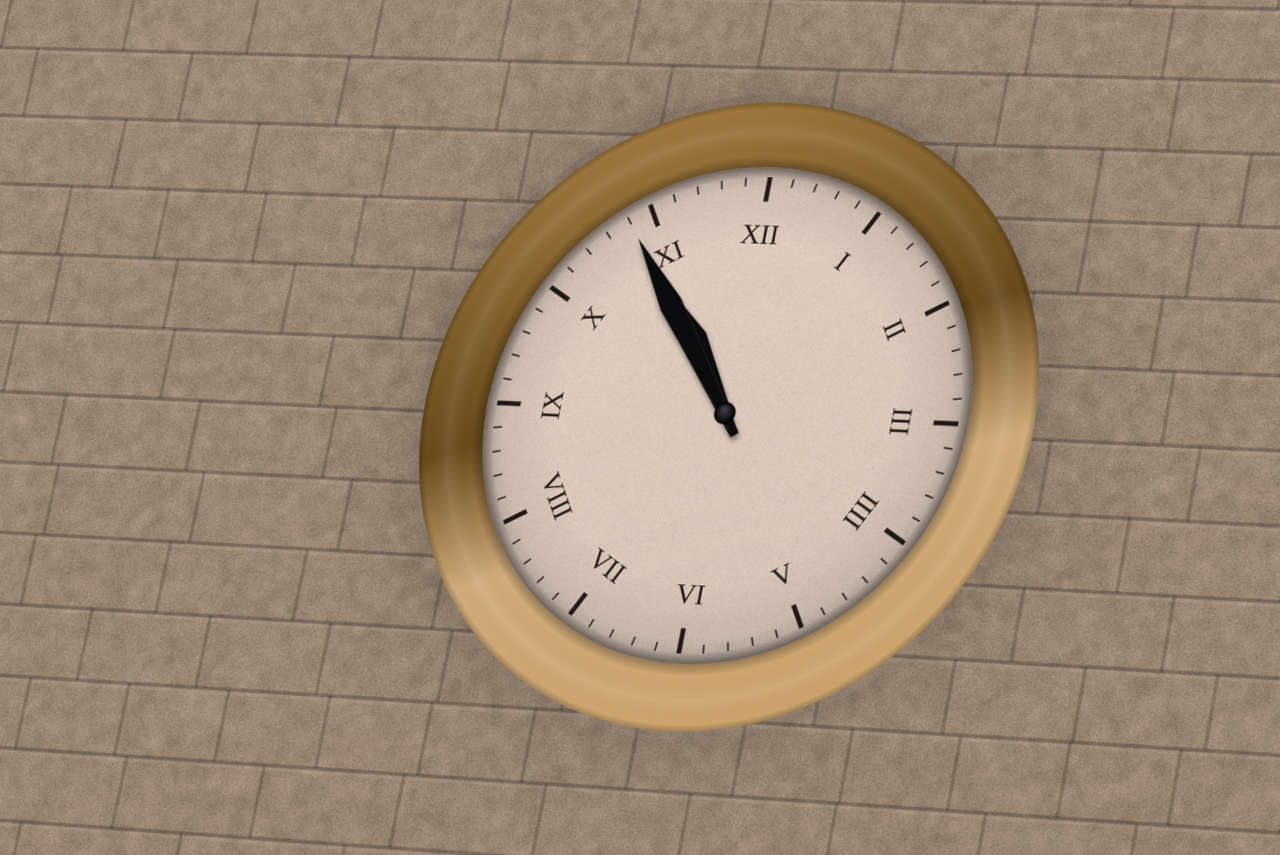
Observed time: 10:54
